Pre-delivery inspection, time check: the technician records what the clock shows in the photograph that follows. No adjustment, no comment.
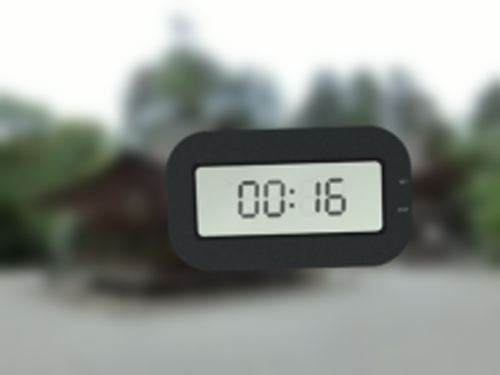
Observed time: 0:16
